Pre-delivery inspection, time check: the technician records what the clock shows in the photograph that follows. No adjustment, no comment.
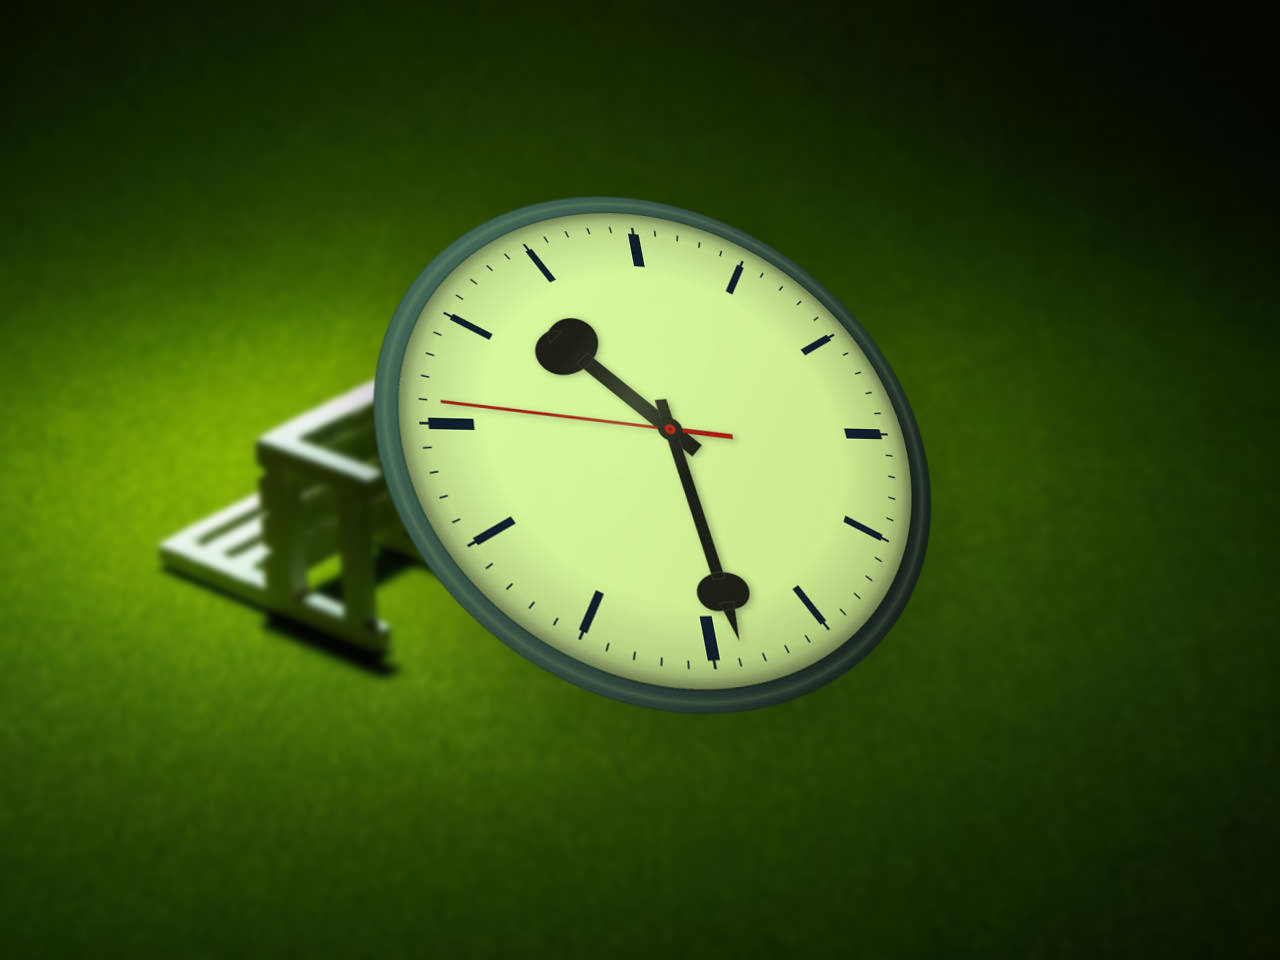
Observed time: 10:28:46
